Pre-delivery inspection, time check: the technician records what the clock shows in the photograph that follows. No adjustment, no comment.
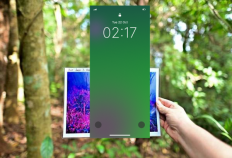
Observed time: 2:17
